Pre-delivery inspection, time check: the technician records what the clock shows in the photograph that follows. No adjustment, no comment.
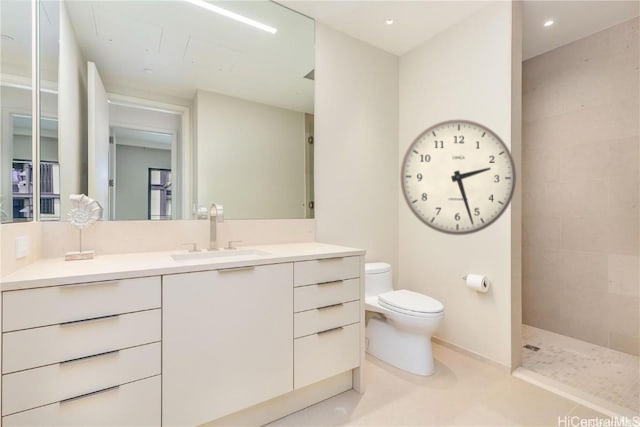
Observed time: 2:27
